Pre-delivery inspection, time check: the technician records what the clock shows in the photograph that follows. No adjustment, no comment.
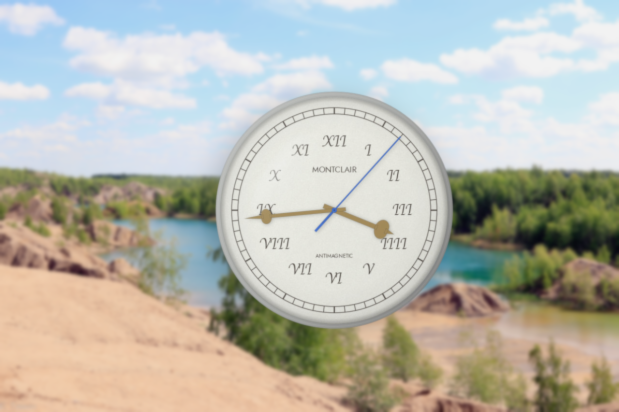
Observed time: 3:44:07
